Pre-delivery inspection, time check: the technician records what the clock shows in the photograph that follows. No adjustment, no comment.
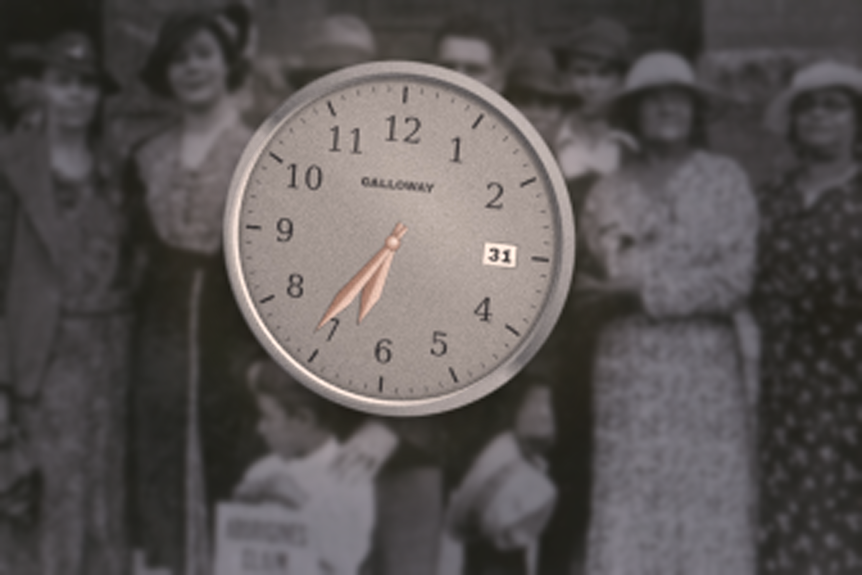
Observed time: 6:36
